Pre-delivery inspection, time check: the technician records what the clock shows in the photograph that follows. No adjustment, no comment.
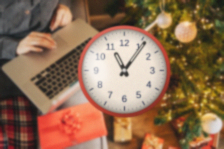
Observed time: 11:06
